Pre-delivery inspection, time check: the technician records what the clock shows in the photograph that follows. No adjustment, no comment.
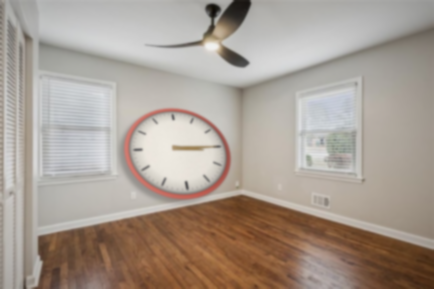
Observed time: 3:15
